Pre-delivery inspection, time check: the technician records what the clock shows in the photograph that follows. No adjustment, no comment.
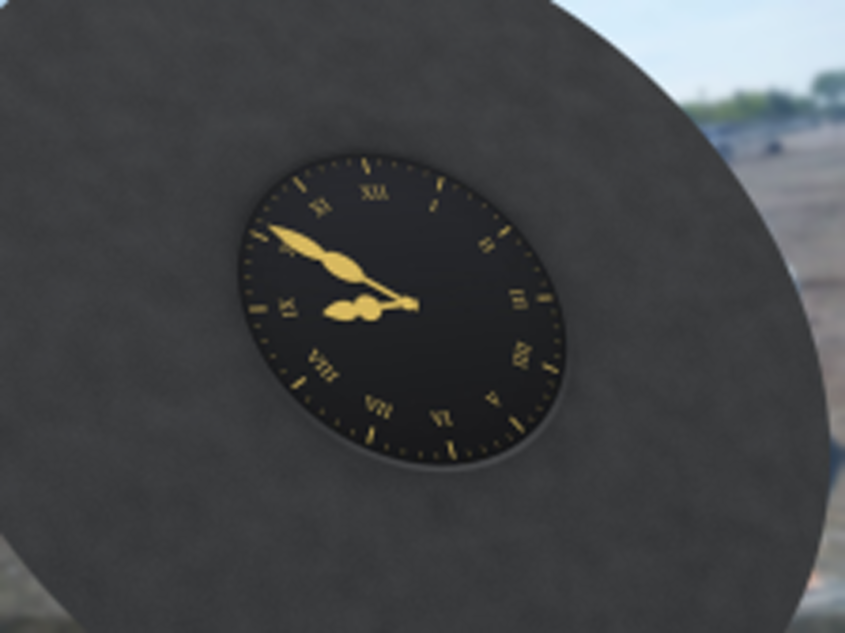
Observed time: 8:51
